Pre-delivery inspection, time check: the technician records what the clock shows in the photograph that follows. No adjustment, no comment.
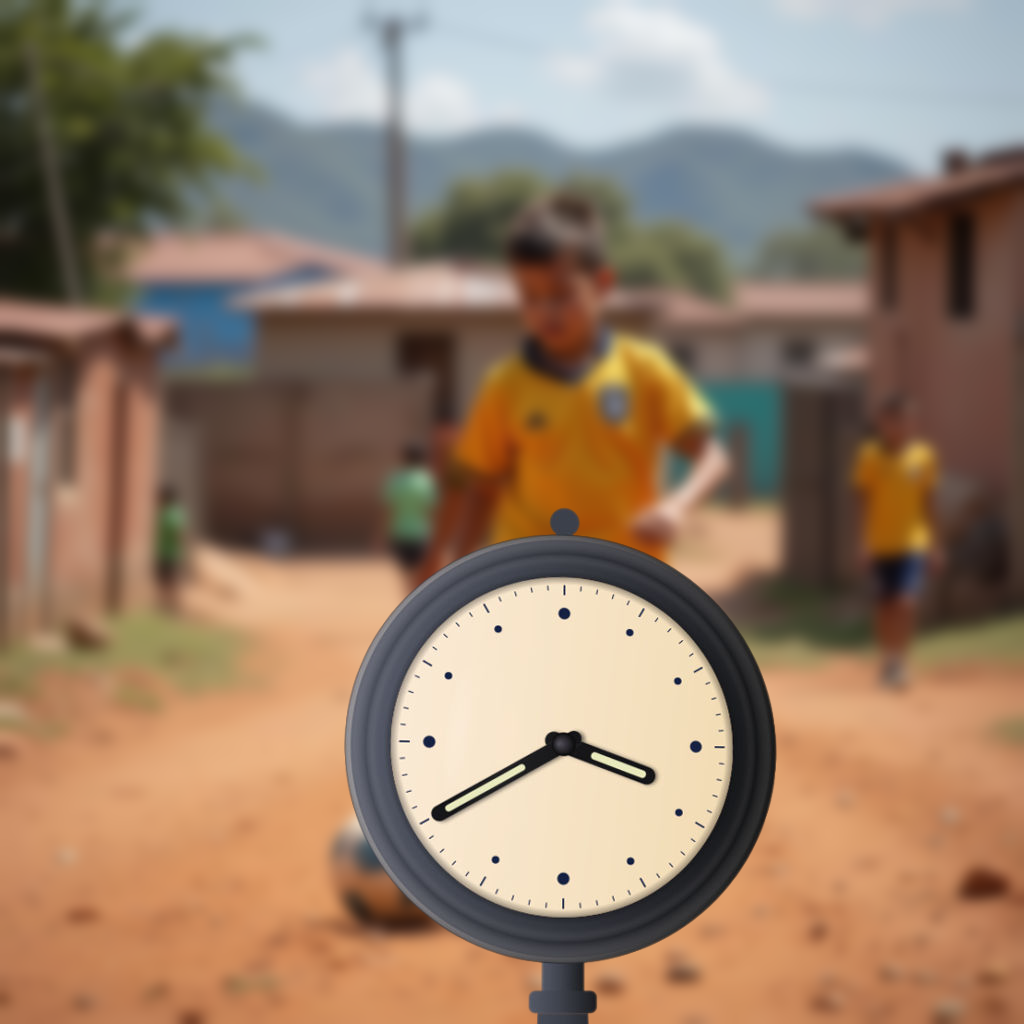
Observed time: 3:40
